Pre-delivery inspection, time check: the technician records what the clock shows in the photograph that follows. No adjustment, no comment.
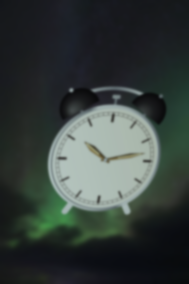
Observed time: 10:13
